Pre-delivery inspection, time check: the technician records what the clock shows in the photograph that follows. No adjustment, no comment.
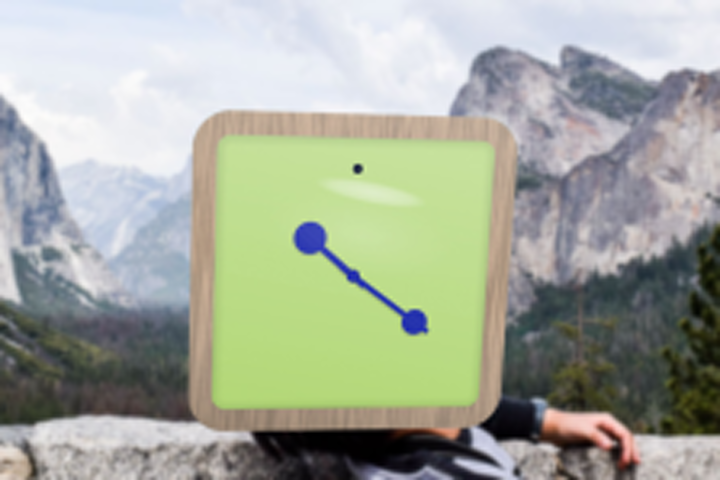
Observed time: 10:21
